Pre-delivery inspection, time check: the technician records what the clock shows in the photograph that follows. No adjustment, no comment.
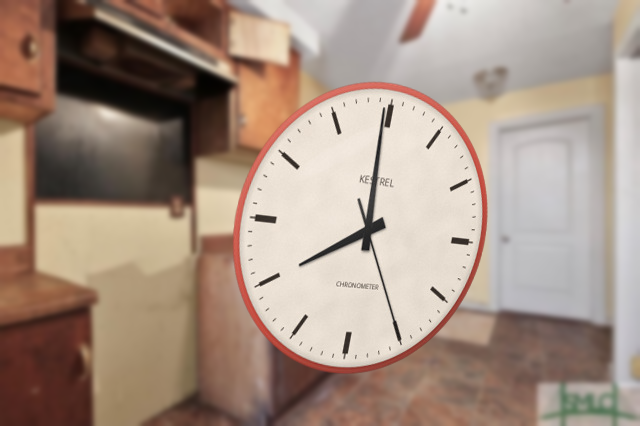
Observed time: 7:59:25
